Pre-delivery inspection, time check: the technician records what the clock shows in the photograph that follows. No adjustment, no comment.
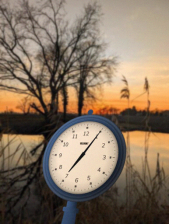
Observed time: 7:05
